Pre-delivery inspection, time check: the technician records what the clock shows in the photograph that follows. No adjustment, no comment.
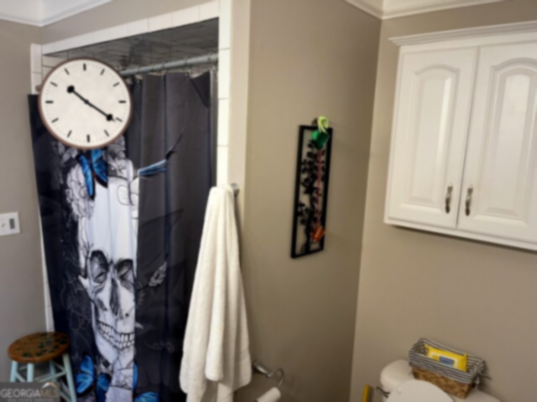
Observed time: 10:21
